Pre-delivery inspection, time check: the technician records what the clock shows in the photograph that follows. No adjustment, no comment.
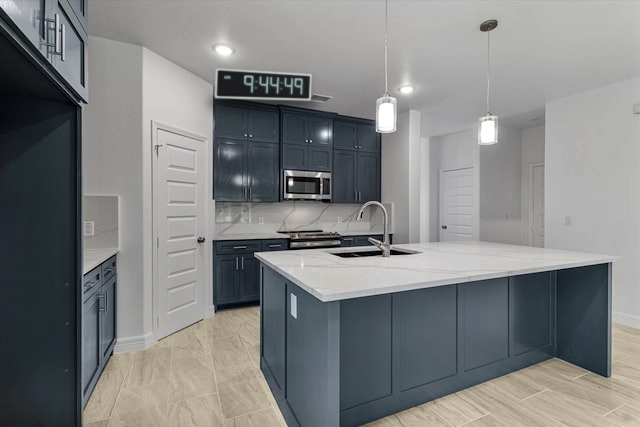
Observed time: 9:44:49
